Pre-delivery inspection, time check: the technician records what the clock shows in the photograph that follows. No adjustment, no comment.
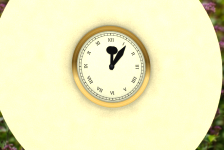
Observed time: 12:06
